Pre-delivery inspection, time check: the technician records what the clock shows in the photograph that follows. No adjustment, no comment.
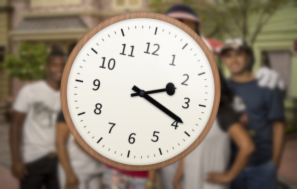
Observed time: 2:19
